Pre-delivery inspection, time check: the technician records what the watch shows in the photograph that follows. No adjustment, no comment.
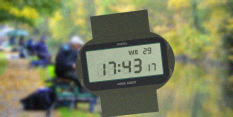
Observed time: 17:43:17
